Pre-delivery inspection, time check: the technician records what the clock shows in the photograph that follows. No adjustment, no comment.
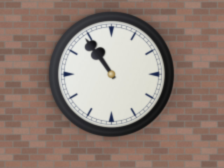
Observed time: 10:54
